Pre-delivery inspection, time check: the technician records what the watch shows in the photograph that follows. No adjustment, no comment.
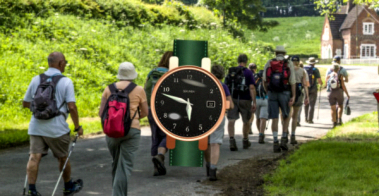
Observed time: 5:48
